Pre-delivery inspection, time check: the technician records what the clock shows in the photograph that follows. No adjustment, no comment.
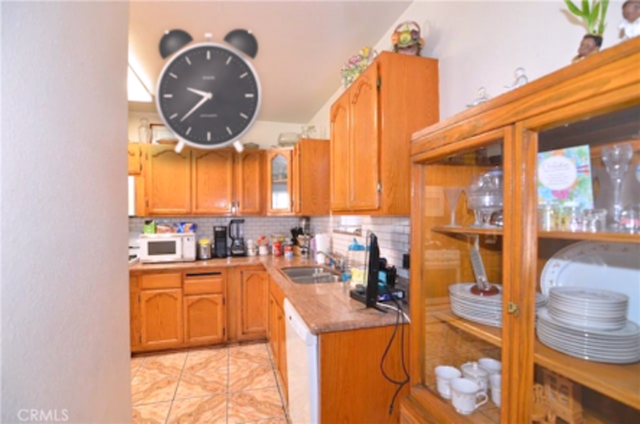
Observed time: 9:38
